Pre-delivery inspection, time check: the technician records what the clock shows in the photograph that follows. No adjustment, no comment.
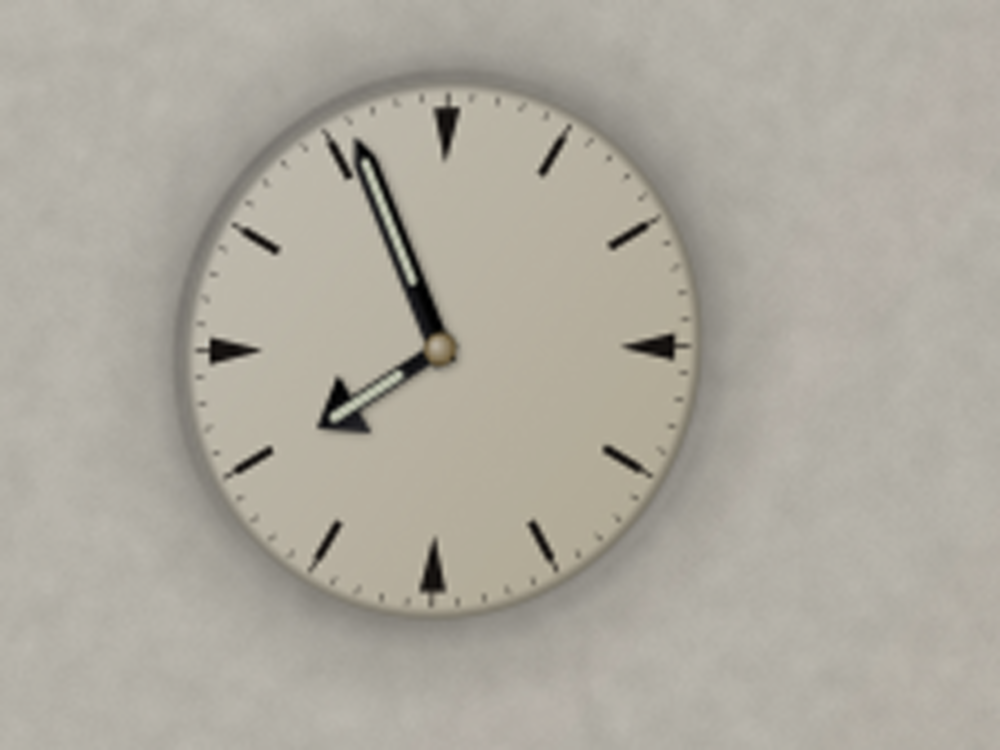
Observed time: 7:56
